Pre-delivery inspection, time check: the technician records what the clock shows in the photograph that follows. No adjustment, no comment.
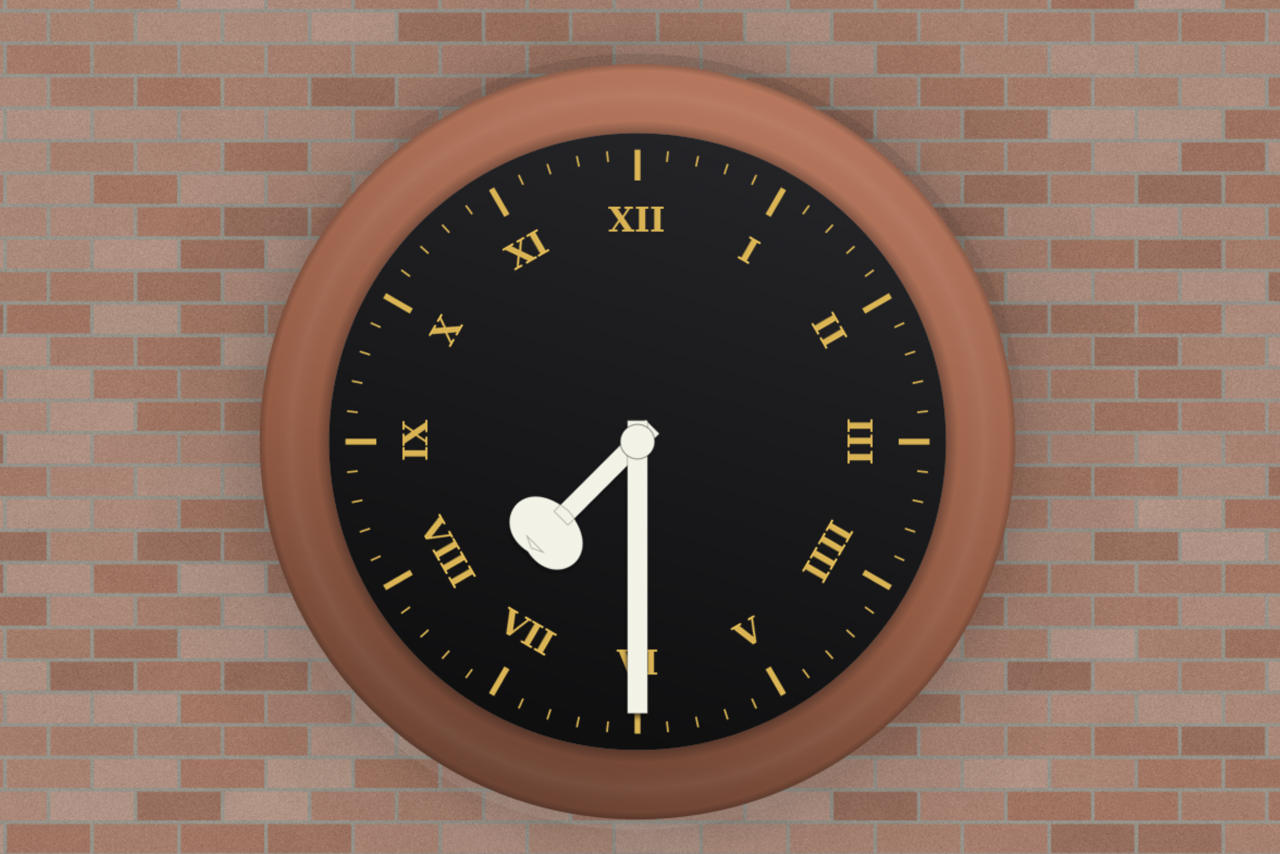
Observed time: 7:30
